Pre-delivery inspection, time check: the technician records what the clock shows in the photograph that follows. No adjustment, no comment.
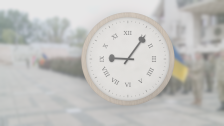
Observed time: 9:06
